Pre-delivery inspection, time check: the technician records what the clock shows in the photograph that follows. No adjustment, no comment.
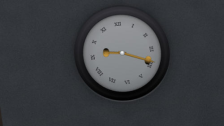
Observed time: 9:19
